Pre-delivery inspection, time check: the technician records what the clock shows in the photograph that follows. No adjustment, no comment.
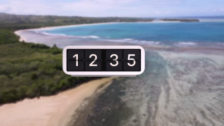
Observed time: 12:35
